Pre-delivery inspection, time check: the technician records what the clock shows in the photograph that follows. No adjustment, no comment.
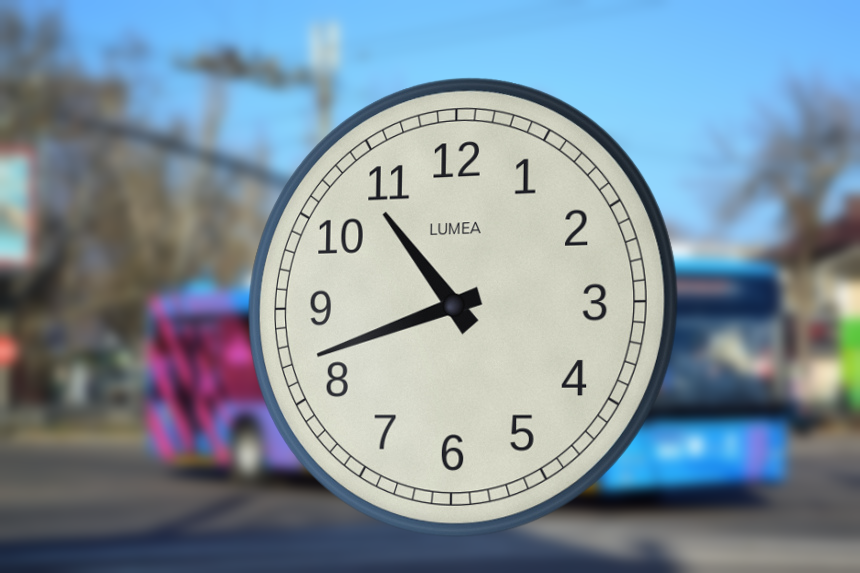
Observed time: 10:42
